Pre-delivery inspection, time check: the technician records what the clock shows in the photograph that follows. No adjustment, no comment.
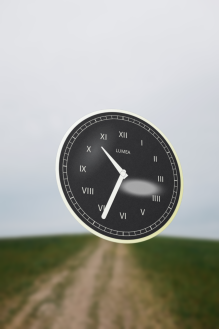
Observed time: 10:34
